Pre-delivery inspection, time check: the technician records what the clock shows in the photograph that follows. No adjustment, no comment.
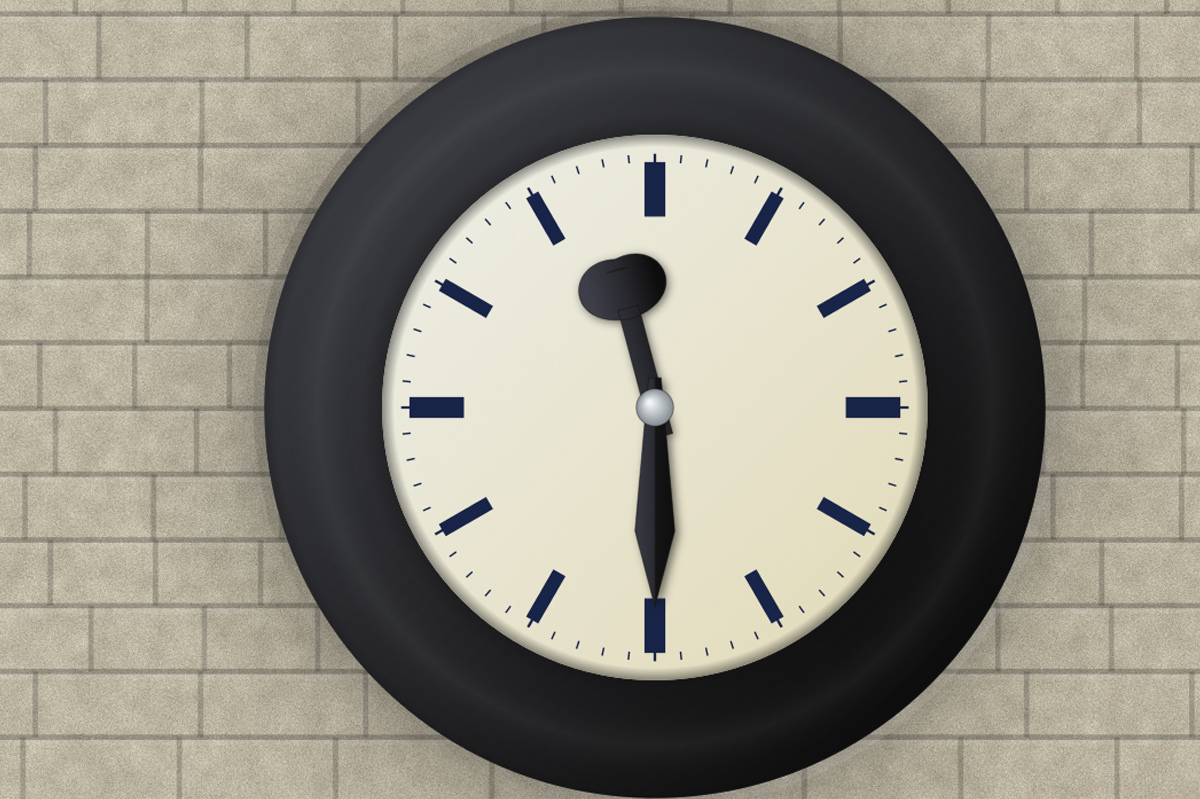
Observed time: 11:30
